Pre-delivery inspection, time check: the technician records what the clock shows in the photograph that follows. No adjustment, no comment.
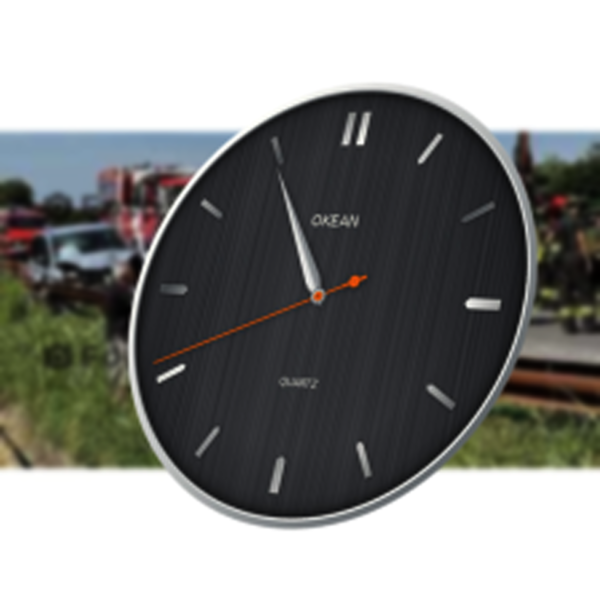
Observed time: 10:54:41
